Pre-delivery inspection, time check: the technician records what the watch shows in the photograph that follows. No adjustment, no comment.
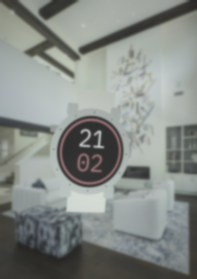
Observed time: 21:02
